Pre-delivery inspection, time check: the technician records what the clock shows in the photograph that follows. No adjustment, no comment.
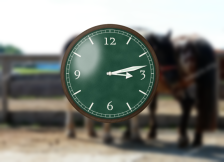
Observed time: 3:13
